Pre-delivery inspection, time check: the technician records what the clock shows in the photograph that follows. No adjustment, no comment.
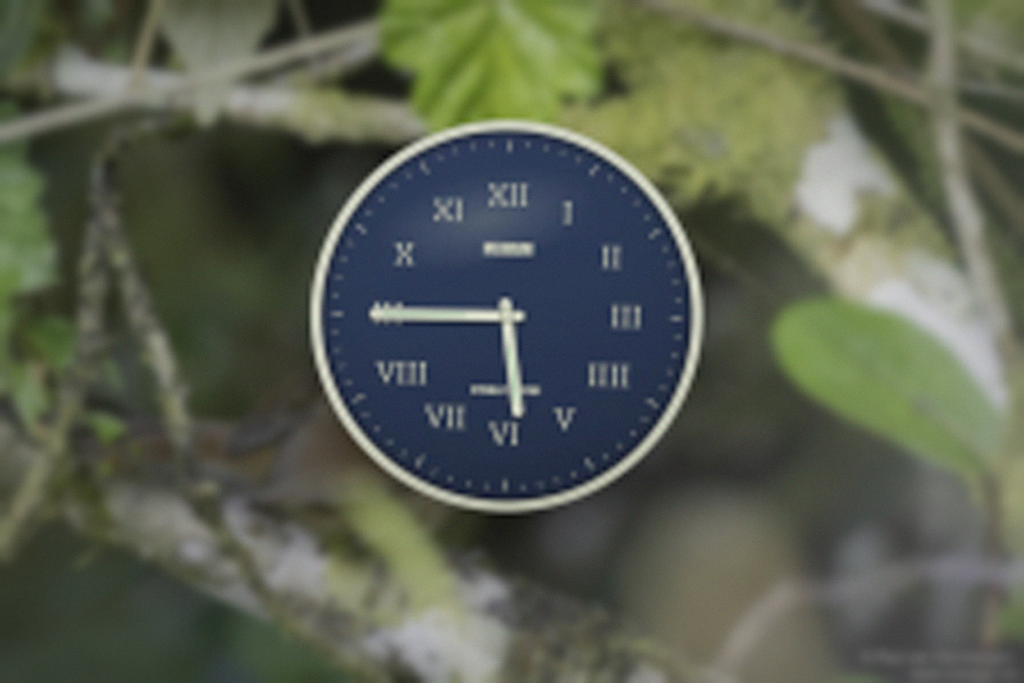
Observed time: 5:45
